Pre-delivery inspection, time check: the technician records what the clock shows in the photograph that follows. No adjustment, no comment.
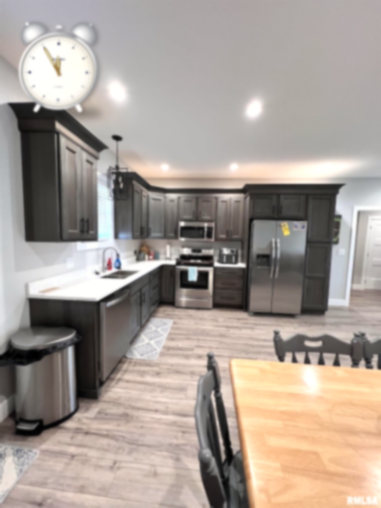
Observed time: 11:55
